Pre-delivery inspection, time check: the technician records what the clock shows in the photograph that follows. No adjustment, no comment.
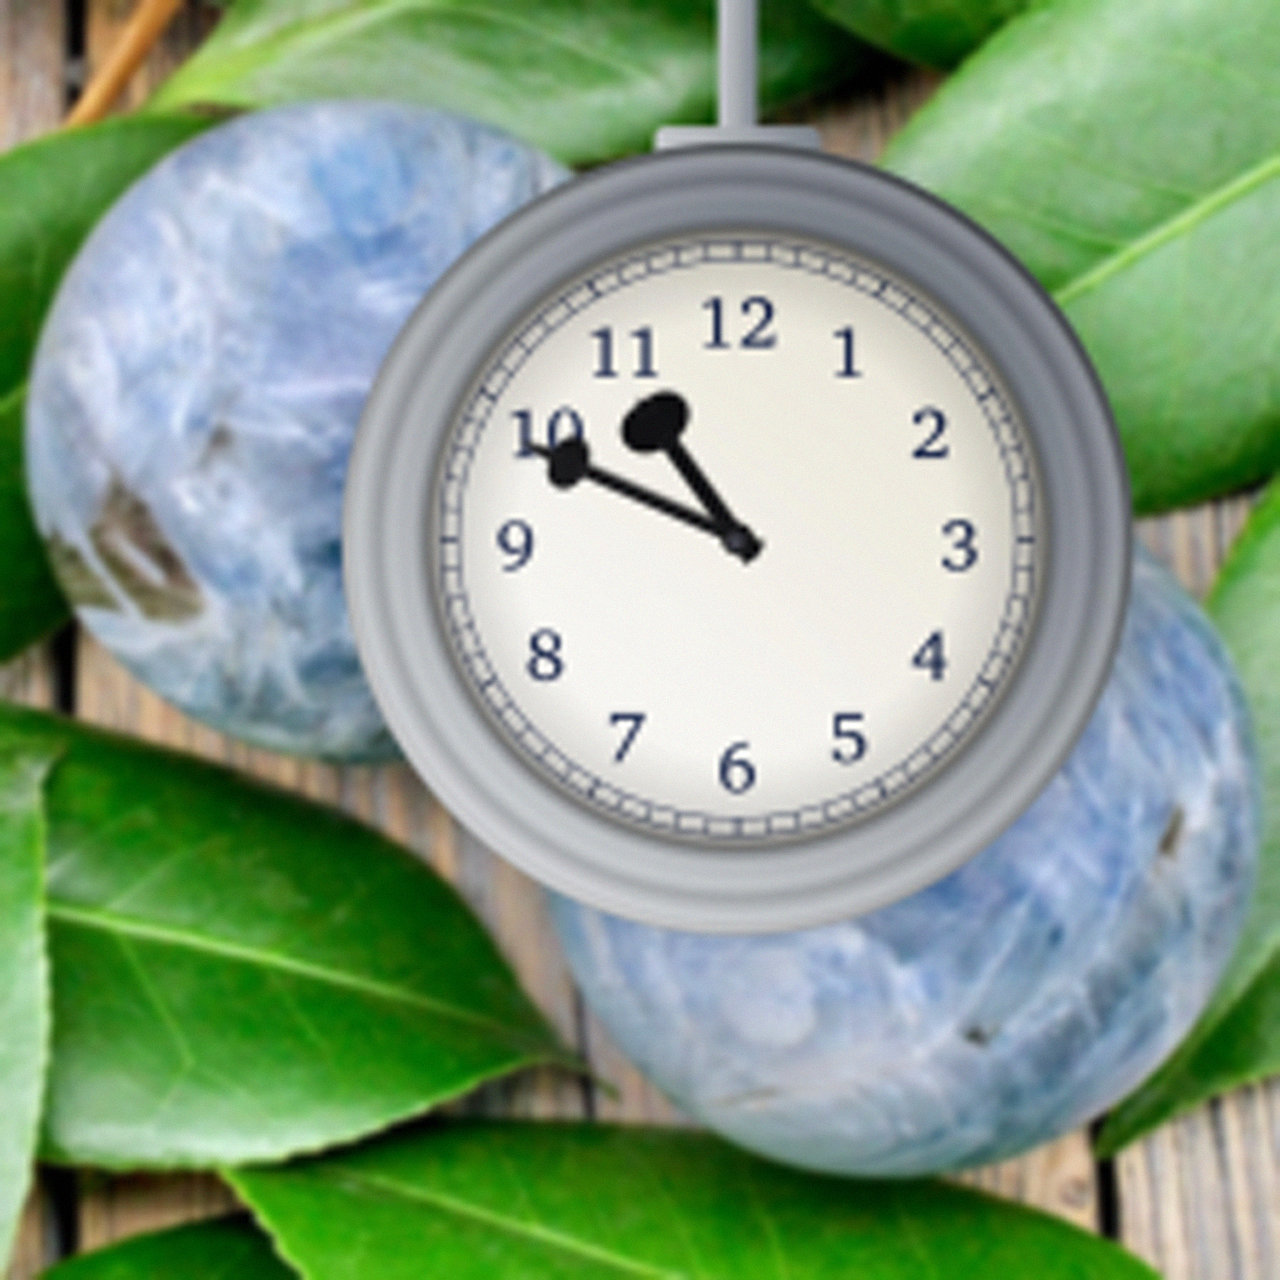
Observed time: 10:49
